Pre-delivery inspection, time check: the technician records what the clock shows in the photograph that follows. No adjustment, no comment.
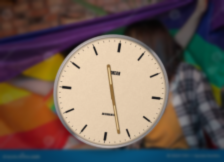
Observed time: 11:27
